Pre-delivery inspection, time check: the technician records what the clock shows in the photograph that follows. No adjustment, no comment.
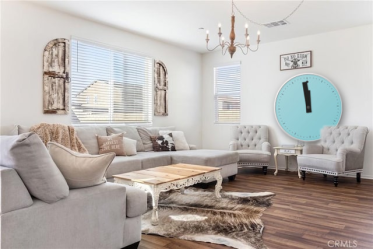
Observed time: 11:59
